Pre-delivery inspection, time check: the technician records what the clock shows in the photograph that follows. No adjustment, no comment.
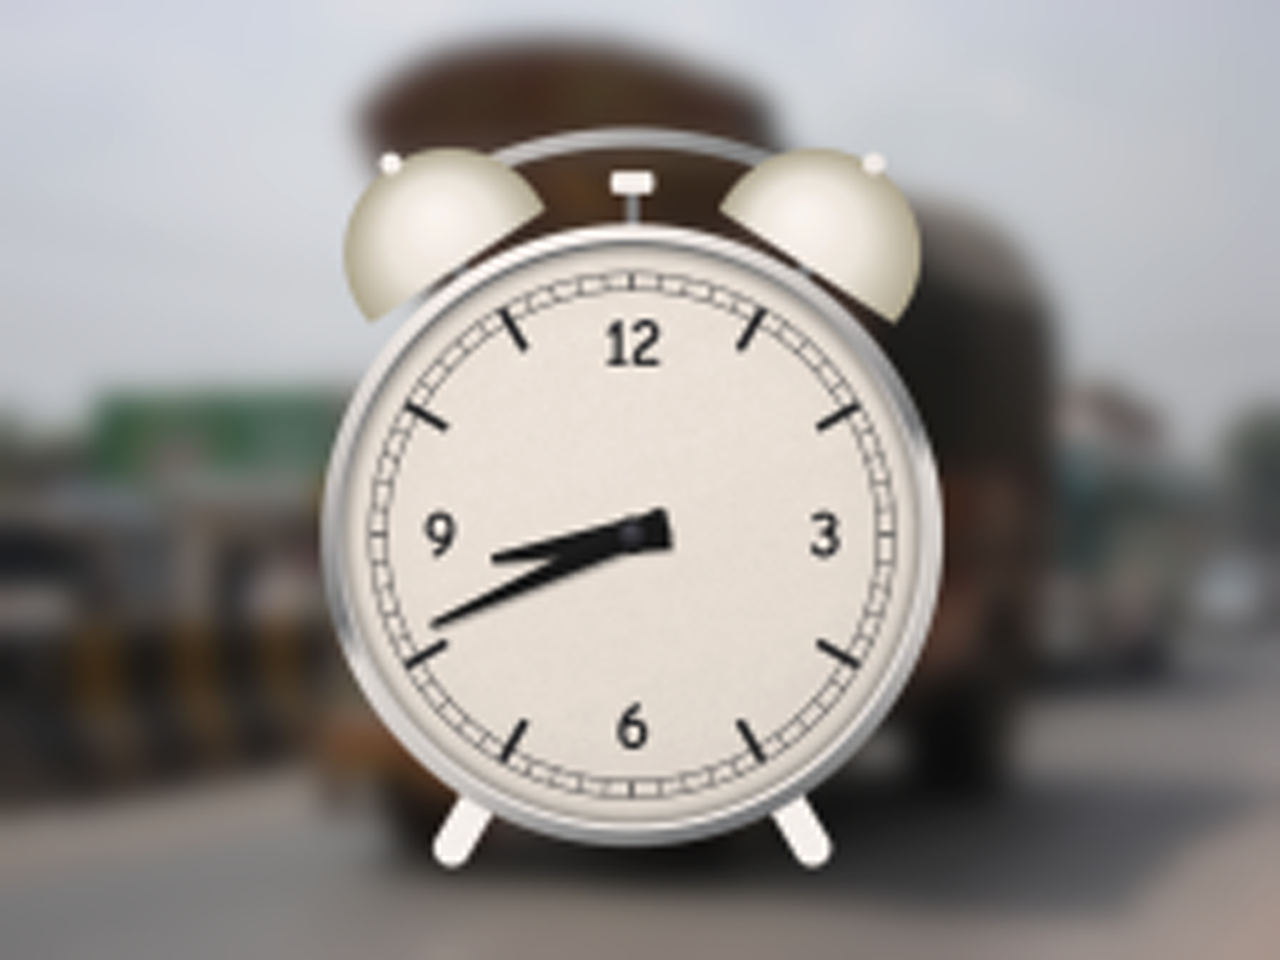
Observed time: 8:41
